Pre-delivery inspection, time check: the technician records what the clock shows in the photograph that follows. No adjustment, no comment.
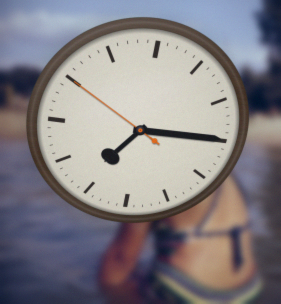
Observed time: 7:14:50
